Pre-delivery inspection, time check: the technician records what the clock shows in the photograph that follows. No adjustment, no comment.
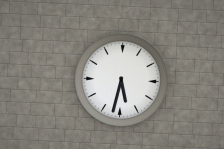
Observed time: 5:32
